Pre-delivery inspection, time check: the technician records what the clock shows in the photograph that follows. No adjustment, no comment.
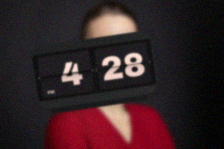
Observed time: 4:28
